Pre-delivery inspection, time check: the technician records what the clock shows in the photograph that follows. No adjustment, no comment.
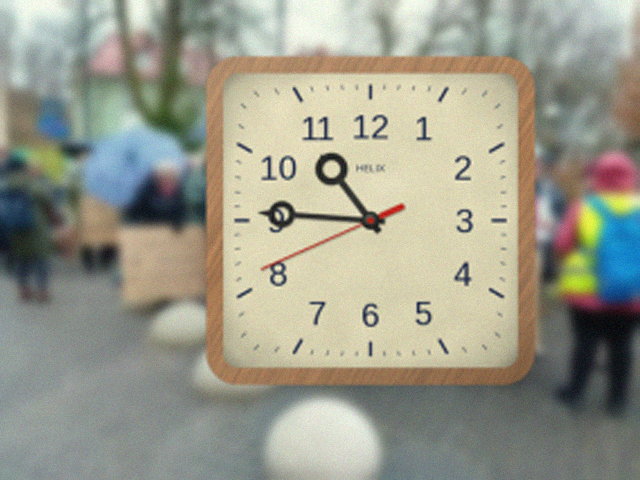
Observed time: 10:45:41
